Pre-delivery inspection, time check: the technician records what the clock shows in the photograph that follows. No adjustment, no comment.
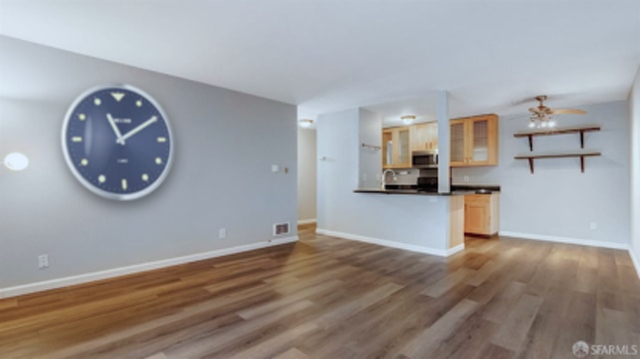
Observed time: 11:10
